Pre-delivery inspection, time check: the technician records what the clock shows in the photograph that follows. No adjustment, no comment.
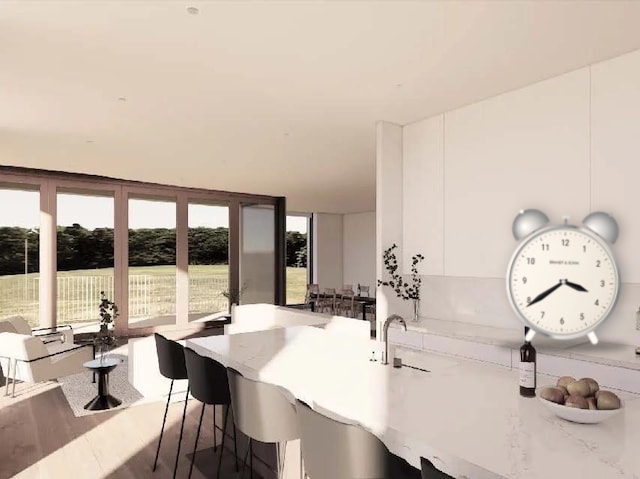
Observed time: 3:39
